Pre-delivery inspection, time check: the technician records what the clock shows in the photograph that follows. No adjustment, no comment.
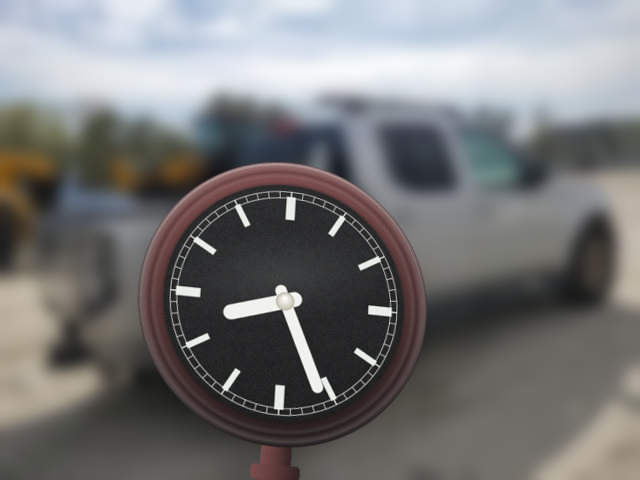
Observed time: 8:26
